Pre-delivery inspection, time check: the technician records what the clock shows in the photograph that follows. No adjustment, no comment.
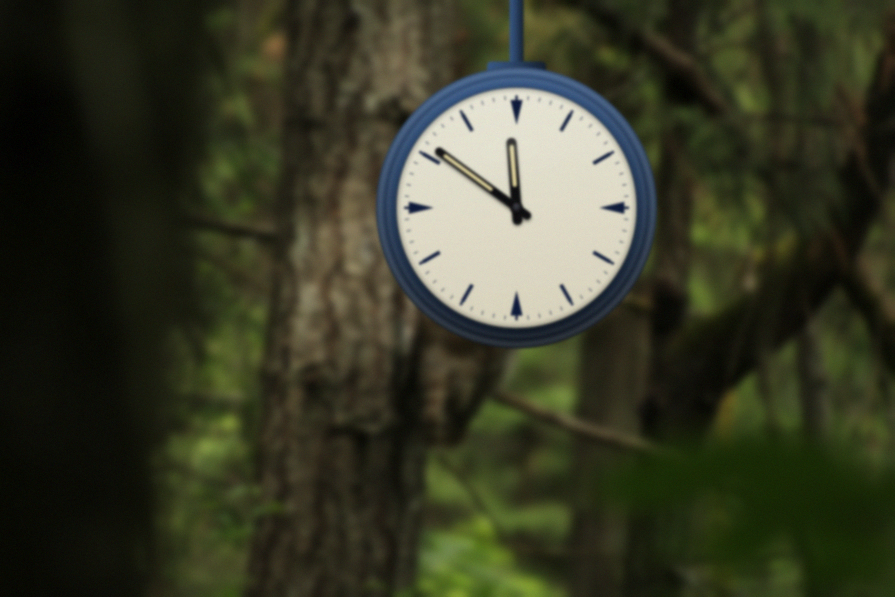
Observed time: 11:51
